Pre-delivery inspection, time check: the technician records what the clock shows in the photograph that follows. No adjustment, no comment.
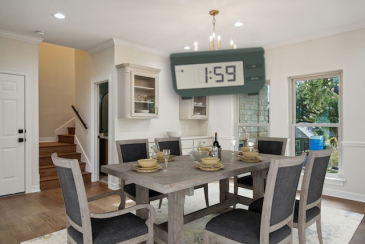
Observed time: 1:59
